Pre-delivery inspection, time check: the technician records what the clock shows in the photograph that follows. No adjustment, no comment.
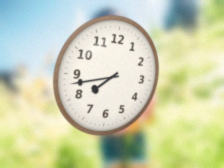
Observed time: 7:43
